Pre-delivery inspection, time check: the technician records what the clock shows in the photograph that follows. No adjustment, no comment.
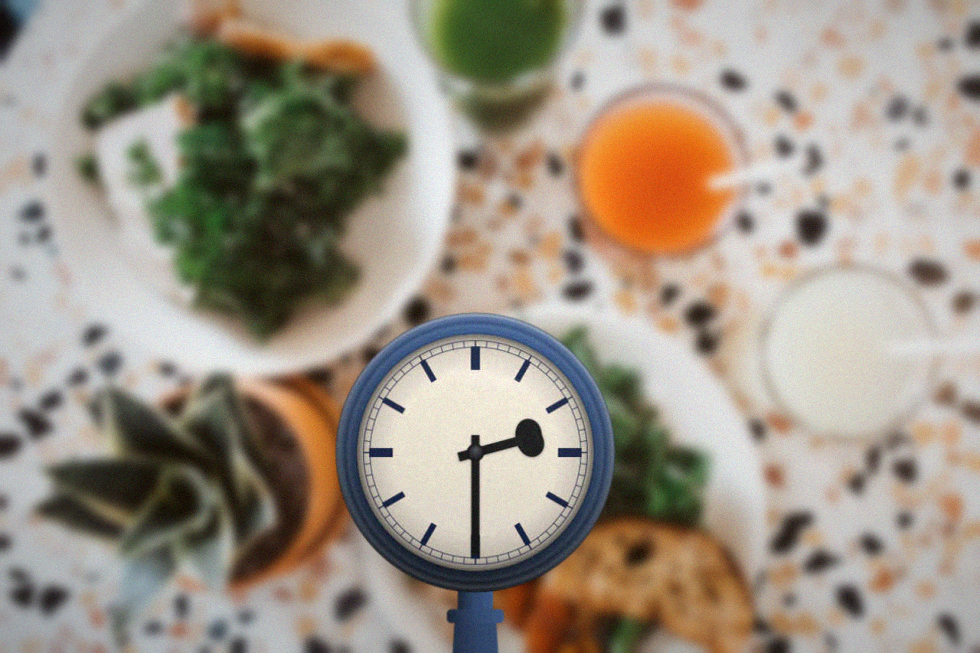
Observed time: 2:30
